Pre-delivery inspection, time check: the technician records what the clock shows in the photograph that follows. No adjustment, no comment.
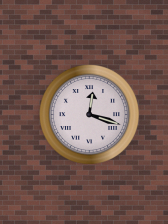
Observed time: 12:18
